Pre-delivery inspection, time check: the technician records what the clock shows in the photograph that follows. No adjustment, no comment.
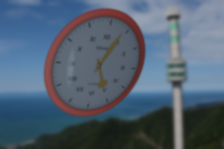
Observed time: 5:04
